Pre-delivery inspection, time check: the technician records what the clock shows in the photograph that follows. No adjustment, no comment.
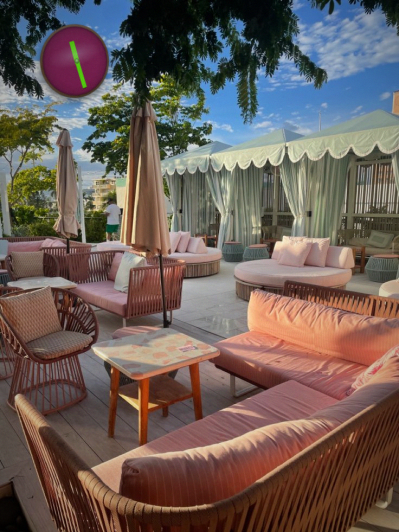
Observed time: 11:27
